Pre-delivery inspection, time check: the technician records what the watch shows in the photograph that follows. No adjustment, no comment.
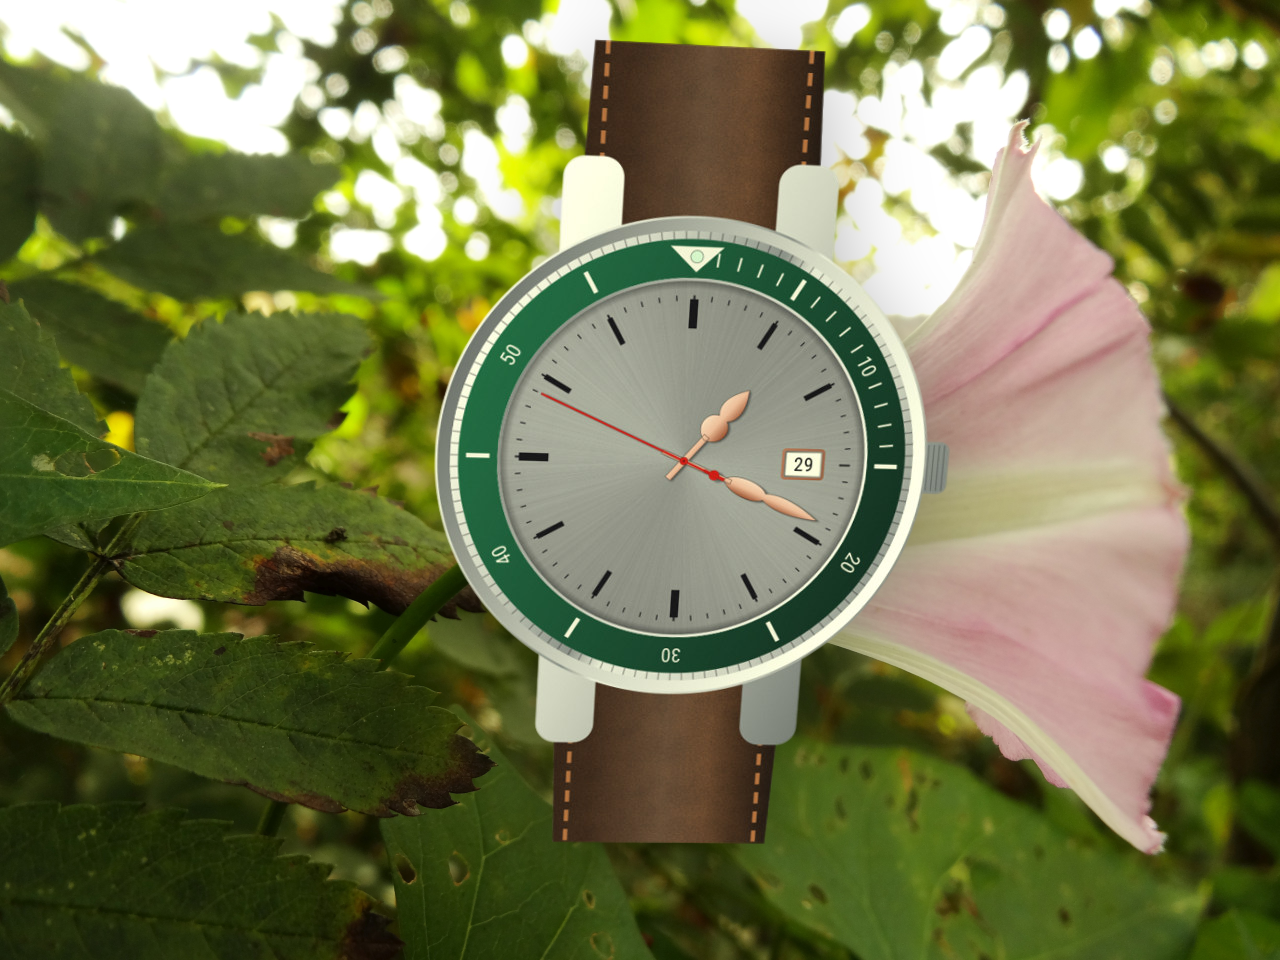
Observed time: 1:18:49
